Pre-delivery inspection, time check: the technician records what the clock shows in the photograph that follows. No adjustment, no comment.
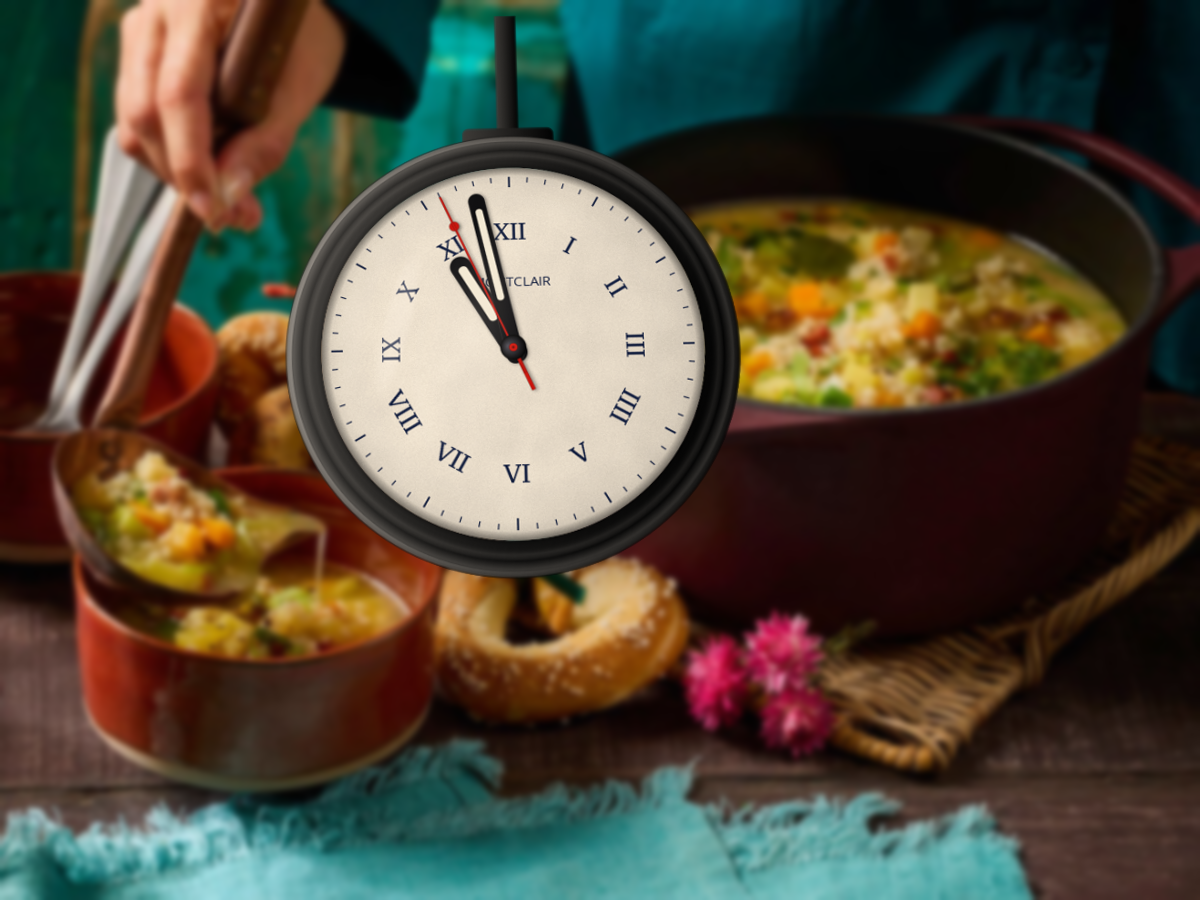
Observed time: 10:57:56
